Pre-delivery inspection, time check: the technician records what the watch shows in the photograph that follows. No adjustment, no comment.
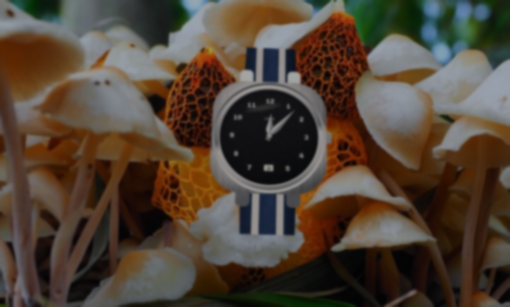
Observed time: 12:07
